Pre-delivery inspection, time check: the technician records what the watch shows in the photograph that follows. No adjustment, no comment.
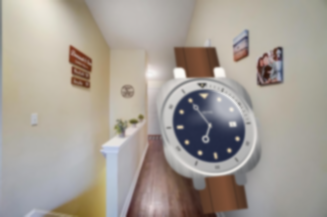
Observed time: 6:55
